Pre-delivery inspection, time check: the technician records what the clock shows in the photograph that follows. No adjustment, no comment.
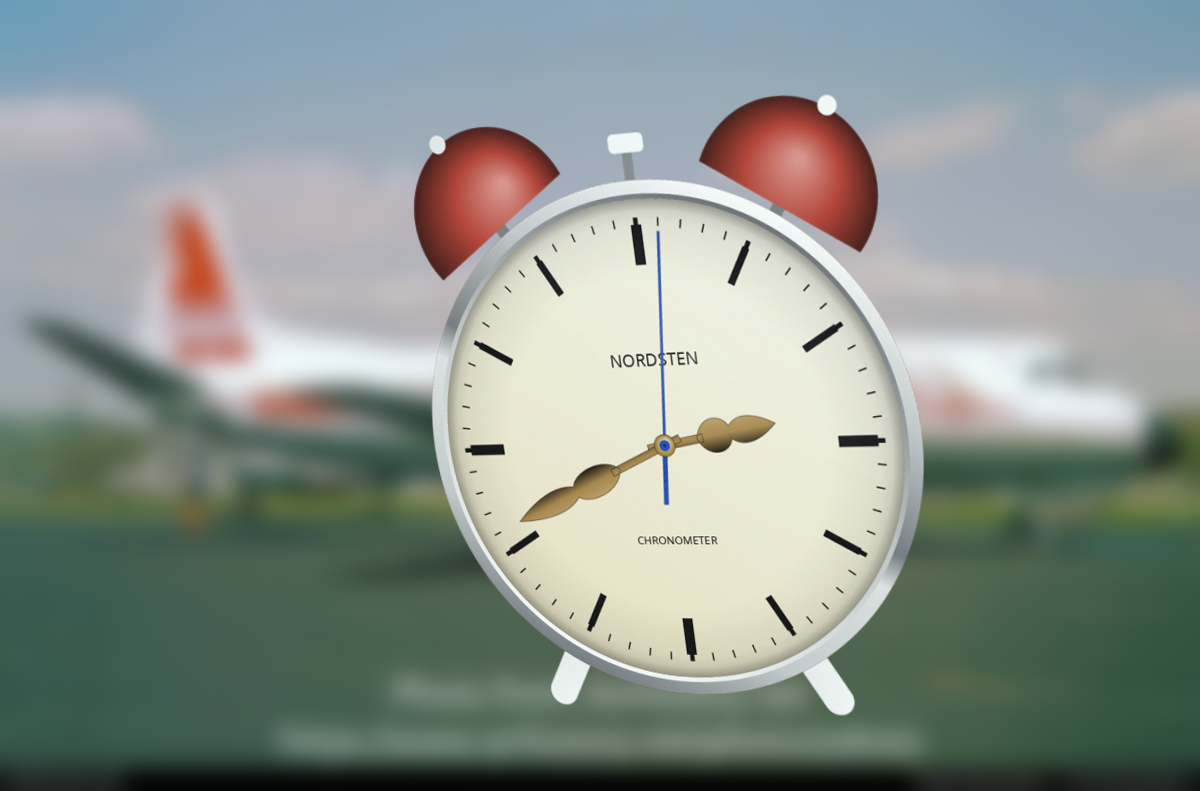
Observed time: 2:41:01
